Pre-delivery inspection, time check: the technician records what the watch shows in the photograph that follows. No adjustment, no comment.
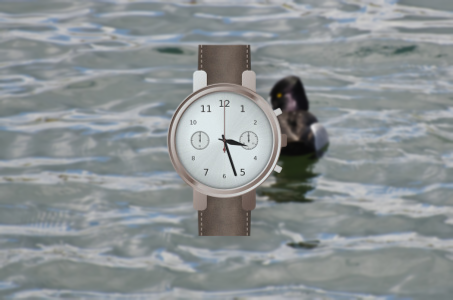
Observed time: 3:27
